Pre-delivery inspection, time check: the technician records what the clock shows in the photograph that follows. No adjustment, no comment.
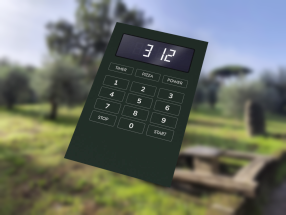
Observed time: 3:12
